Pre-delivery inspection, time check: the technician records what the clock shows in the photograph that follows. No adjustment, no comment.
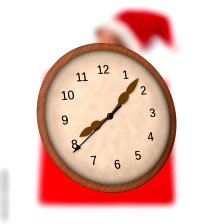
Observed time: 8:07:39
